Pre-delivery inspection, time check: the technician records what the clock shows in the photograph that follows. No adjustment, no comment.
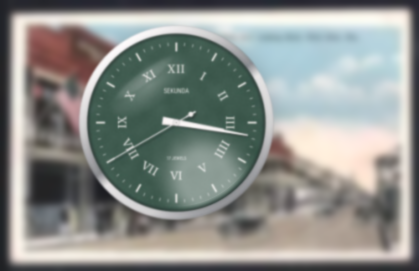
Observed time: 3:16:40
